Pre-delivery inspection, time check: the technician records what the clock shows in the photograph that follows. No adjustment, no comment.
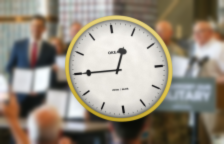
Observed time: 12:45
